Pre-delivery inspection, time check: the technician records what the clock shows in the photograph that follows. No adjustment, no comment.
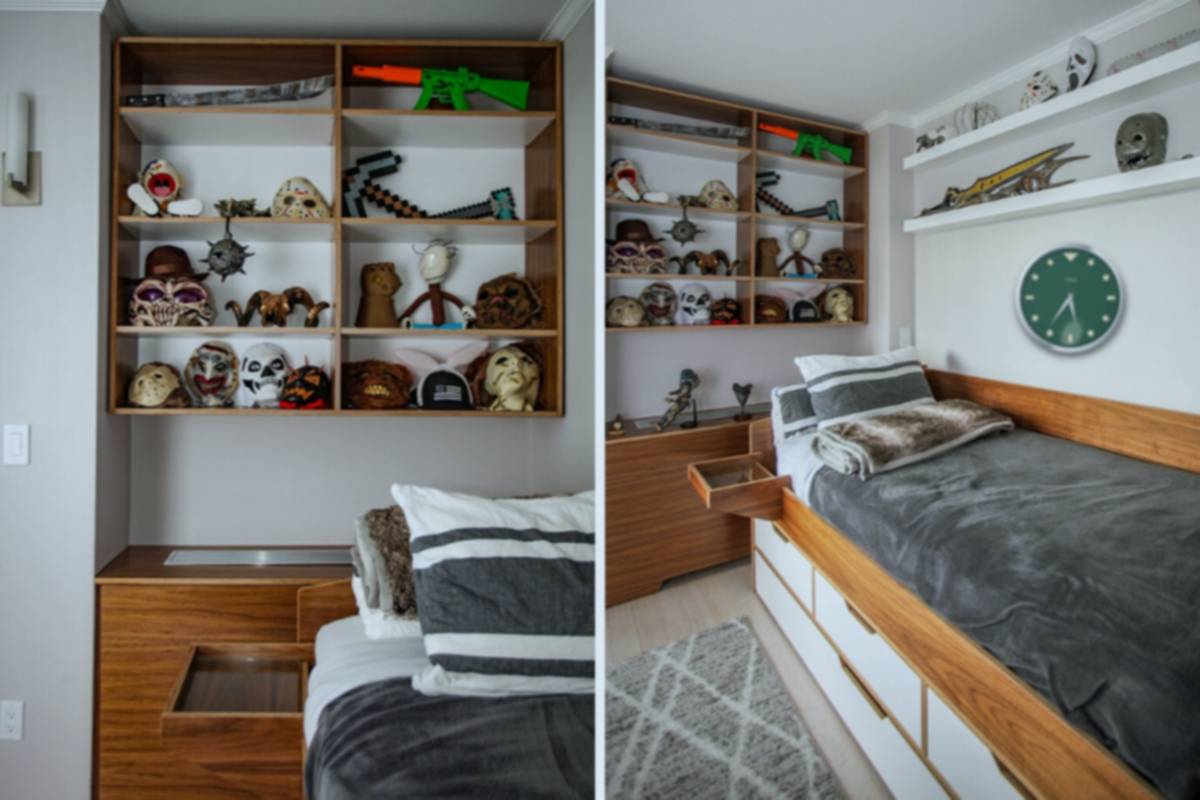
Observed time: 5:36
